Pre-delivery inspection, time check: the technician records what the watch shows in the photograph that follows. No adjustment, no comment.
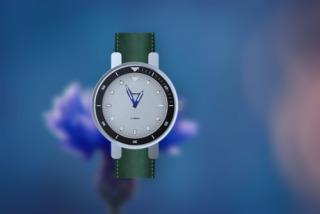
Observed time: 12:56
